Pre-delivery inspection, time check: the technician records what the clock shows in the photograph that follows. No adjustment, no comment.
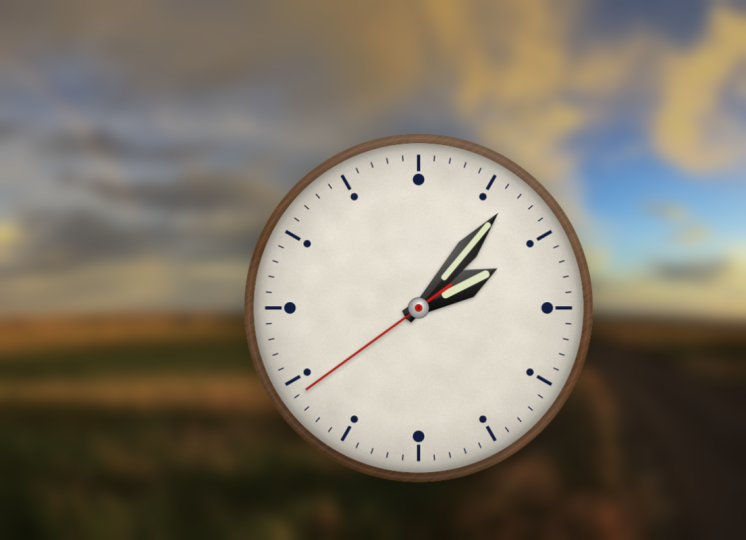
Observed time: 2:06:39
